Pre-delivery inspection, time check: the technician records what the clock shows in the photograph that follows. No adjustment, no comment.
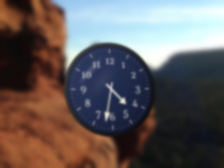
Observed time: 4:32
